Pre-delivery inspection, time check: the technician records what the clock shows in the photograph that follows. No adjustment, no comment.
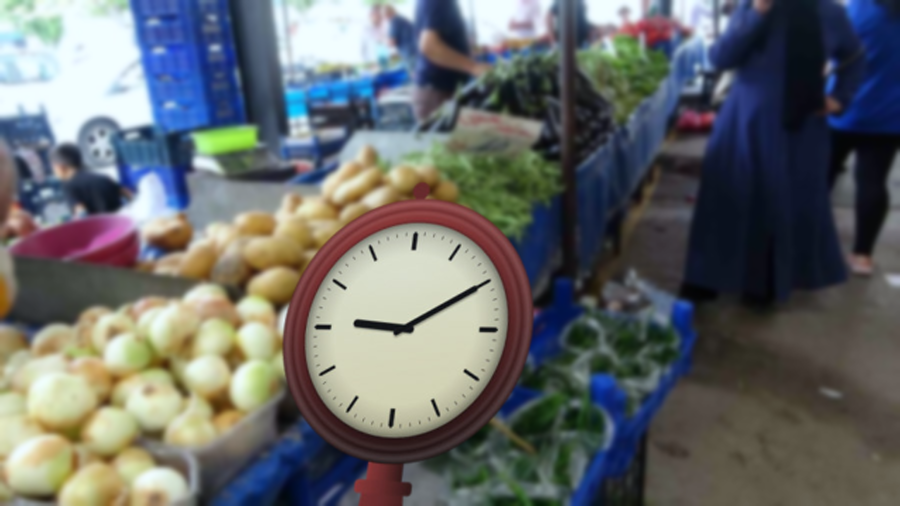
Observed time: 9:10
